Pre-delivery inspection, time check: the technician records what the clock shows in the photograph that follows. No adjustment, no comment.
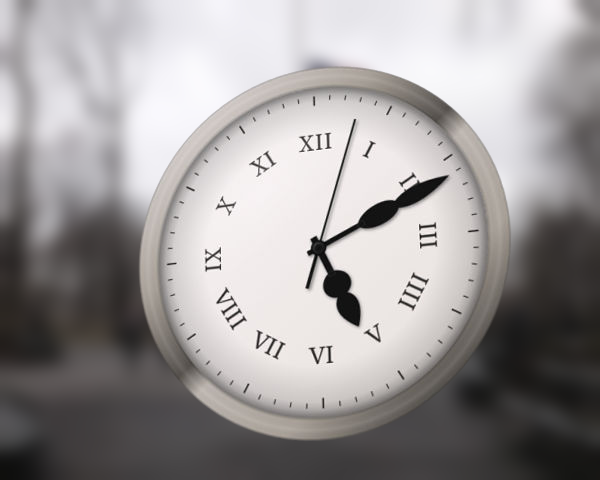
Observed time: 5:11:03
